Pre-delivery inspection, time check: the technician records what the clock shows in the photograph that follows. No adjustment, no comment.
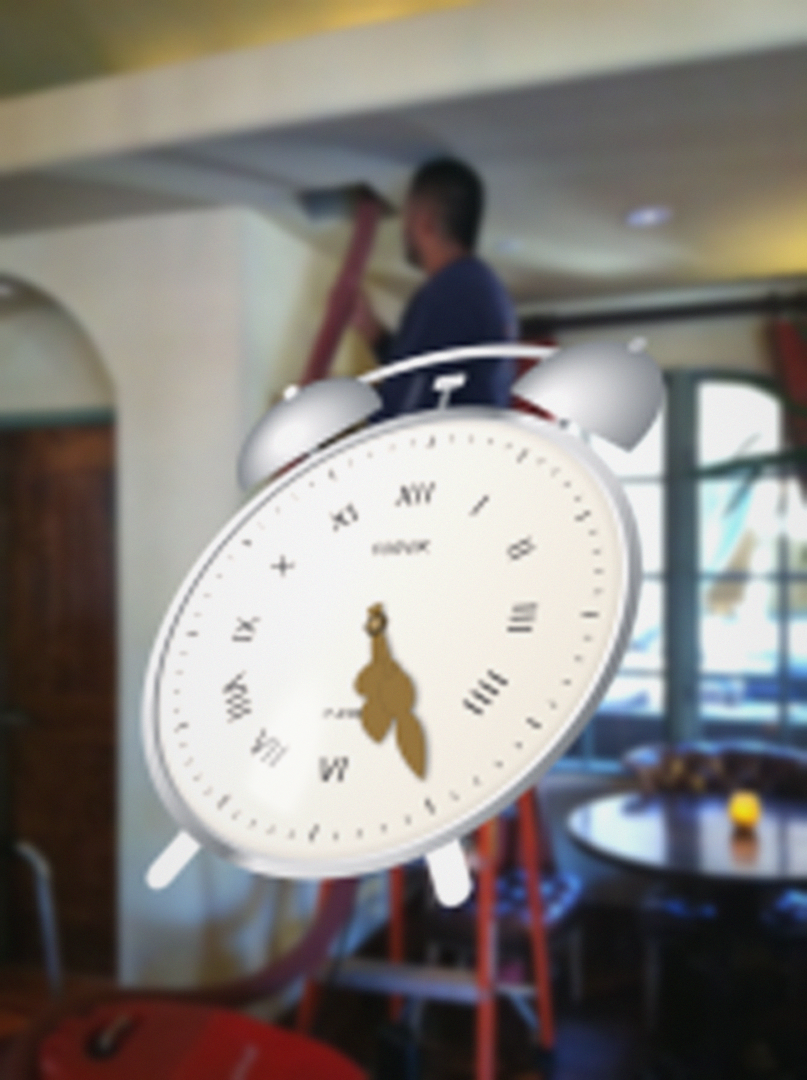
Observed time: 5:25
